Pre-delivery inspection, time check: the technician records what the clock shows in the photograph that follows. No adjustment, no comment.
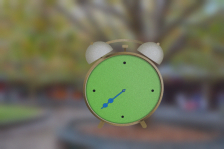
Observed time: 7:38
